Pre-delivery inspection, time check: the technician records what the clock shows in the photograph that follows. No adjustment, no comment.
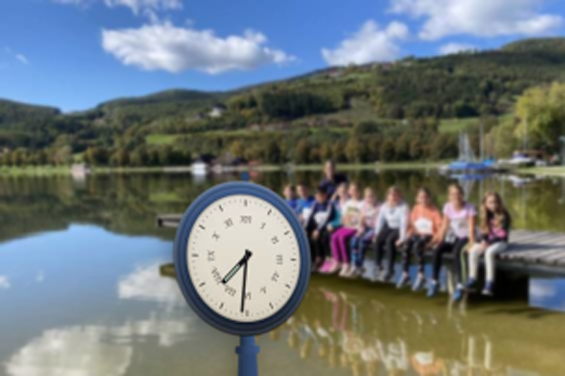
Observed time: 7:31
